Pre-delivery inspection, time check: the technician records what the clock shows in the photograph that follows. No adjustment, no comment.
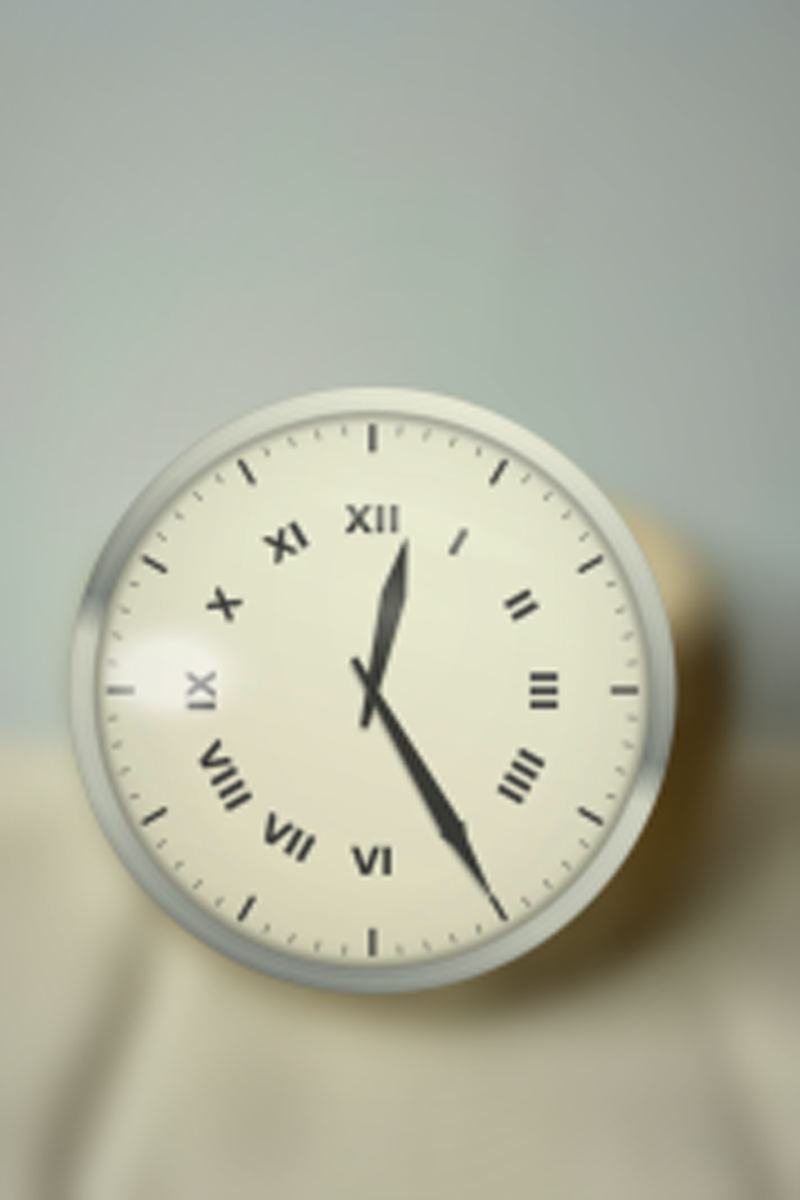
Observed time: 12:25
